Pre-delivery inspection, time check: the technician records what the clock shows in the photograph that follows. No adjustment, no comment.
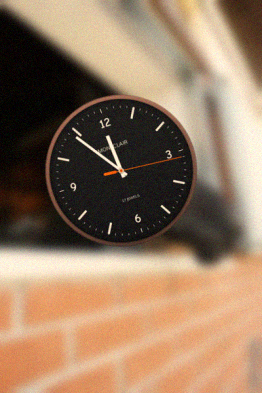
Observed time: 11:54:16
